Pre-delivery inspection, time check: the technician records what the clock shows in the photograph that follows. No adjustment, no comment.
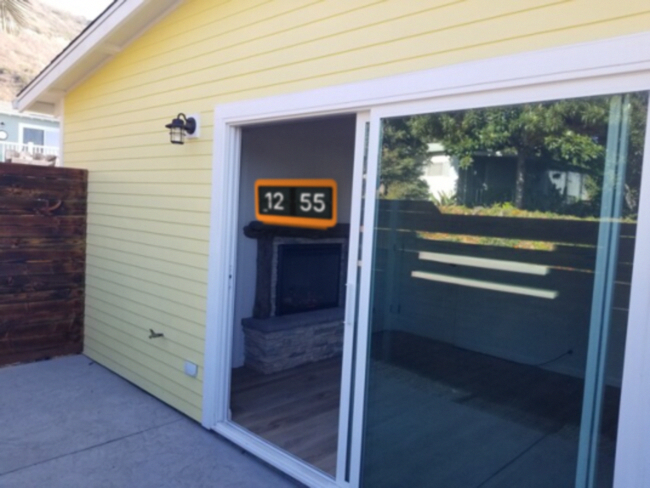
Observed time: 12:55
